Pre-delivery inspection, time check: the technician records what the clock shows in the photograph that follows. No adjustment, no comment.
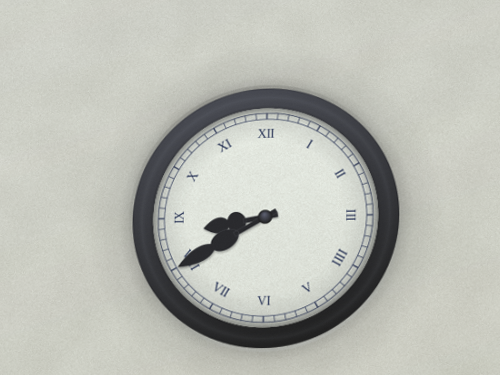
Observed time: 8:40
